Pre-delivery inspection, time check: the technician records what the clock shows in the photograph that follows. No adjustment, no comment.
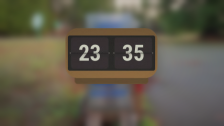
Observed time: 23:35
